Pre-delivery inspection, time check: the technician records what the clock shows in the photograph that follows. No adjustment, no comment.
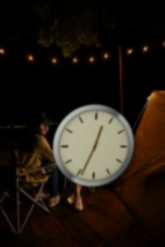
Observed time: 12:34
